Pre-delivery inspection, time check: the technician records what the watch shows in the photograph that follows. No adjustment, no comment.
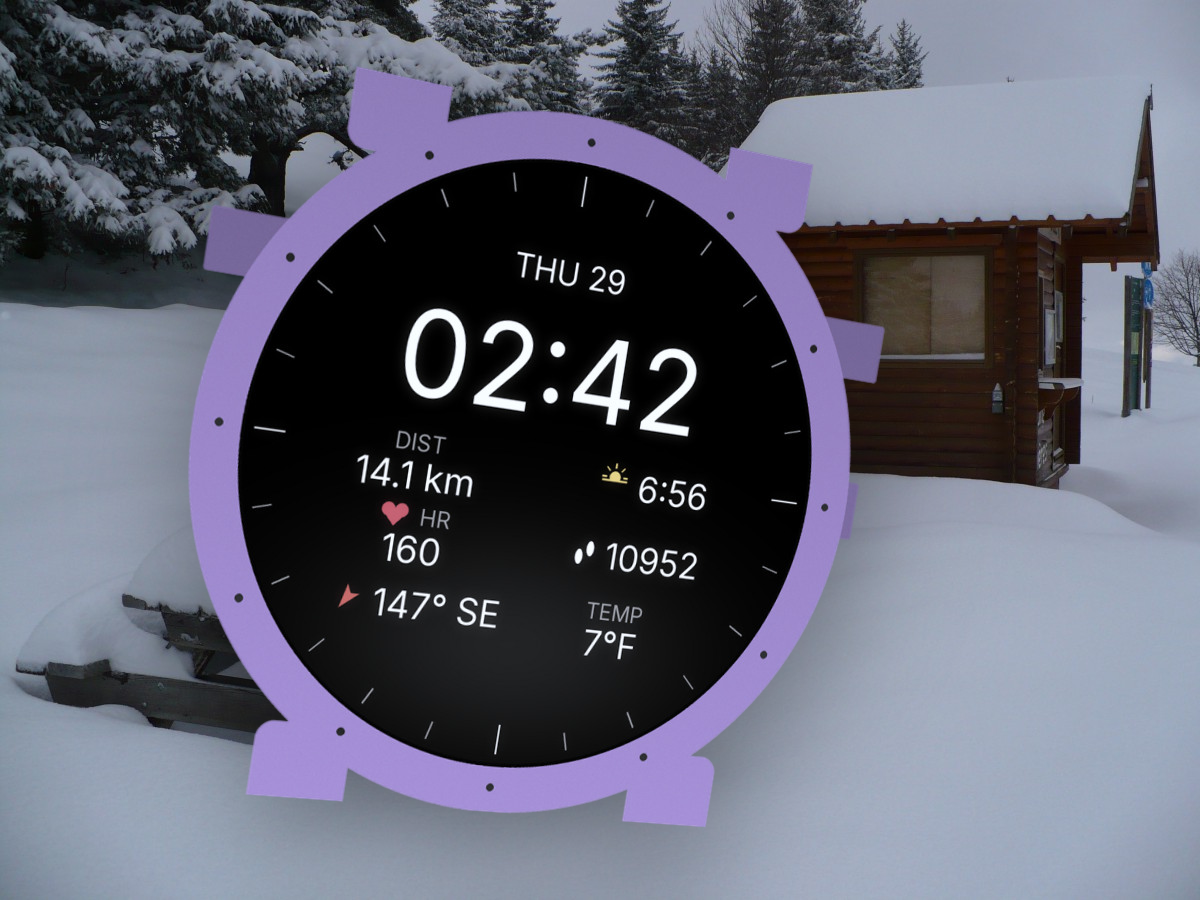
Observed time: 2:42
